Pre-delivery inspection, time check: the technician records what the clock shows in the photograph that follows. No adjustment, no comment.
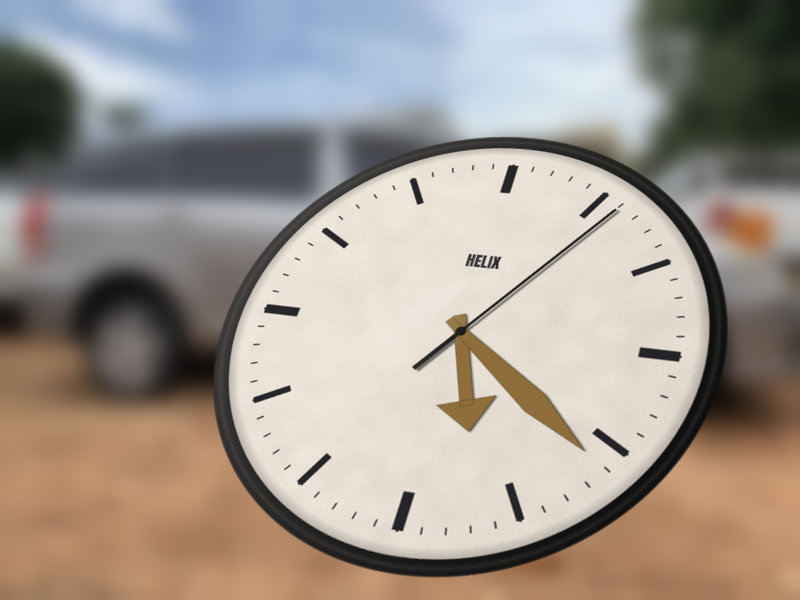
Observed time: 5:21:06
